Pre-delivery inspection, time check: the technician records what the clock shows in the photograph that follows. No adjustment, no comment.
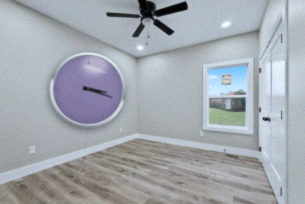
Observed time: 3:18
